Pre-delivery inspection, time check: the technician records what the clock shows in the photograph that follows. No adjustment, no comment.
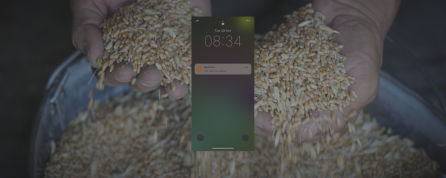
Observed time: 8:34
